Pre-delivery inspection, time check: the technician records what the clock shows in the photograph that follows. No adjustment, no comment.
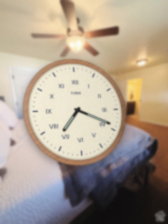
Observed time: 7:19
